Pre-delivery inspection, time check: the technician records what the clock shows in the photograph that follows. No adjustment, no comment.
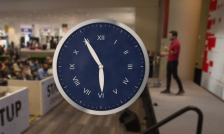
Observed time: 5:55
